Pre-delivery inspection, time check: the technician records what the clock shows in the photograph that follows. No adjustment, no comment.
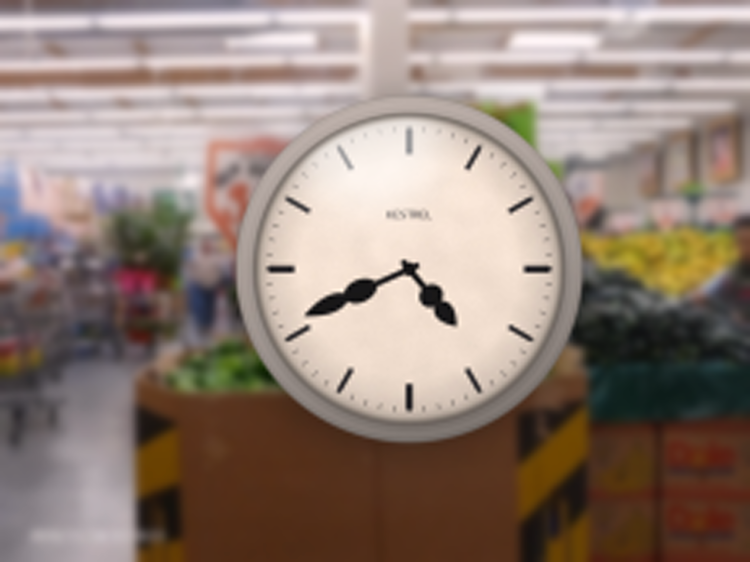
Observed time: 4:41
